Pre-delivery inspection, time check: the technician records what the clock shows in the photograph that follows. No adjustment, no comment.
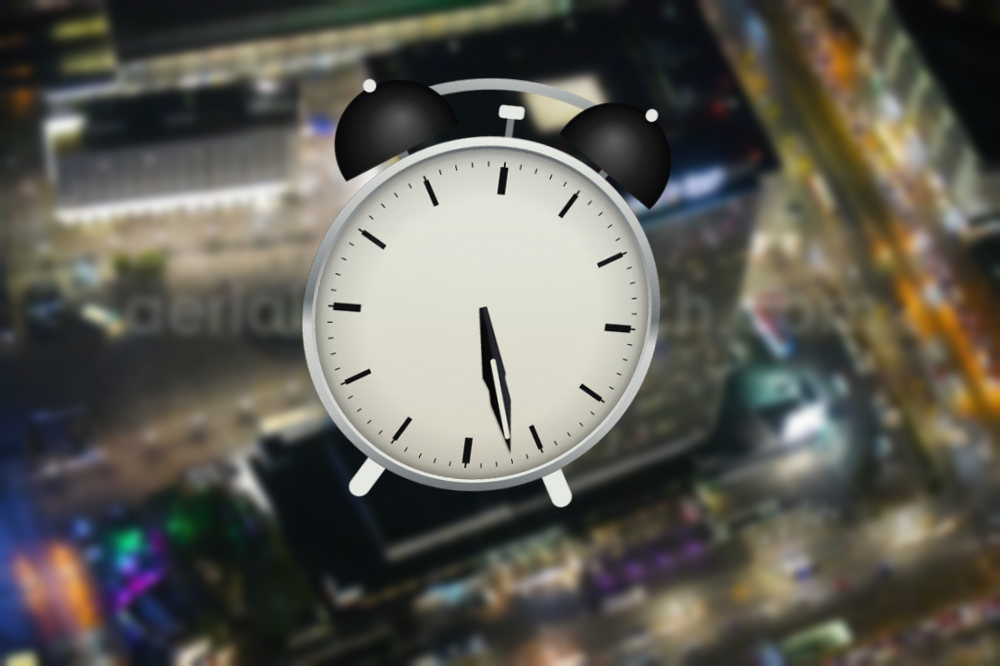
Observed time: 5:27
